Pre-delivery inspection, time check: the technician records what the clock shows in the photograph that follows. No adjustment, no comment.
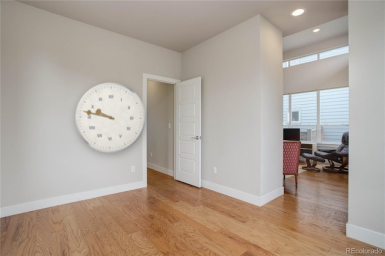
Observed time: 9:47
